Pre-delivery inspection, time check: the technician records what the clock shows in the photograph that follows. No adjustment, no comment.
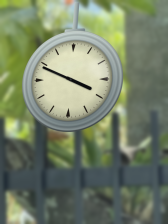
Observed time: 3:49
